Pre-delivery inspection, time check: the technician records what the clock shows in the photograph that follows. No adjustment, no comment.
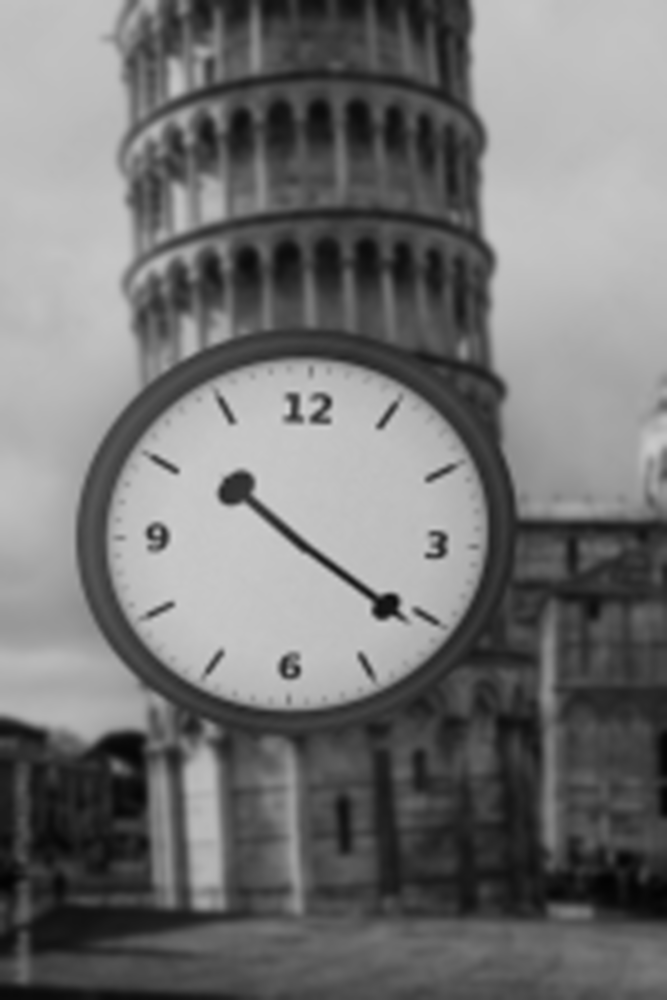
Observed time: 10:21
